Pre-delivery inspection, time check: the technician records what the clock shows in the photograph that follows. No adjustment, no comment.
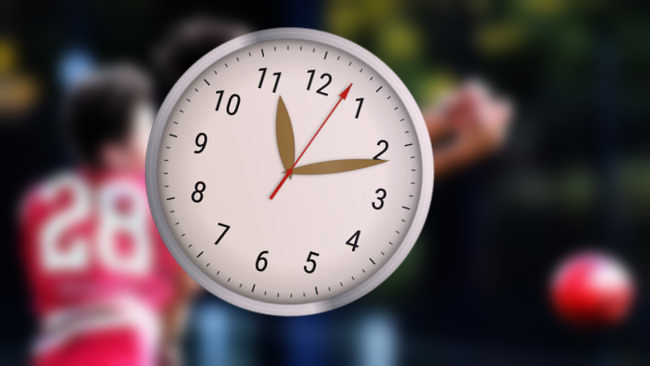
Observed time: 11:11:03
